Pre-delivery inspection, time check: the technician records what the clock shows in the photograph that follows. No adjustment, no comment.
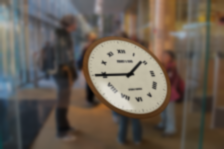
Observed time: 1:45
